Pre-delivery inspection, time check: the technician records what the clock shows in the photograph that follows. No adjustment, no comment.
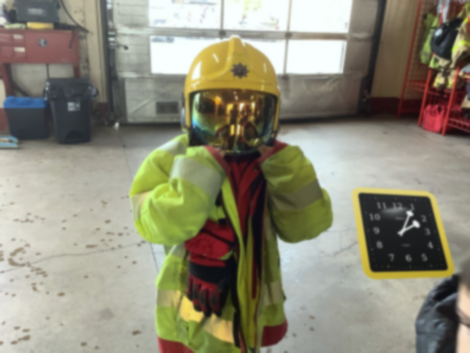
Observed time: 2:05
